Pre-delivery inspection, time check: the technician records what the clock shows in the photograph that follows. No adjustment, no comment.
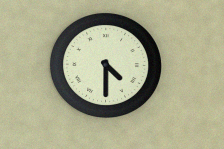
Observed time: 4:30
